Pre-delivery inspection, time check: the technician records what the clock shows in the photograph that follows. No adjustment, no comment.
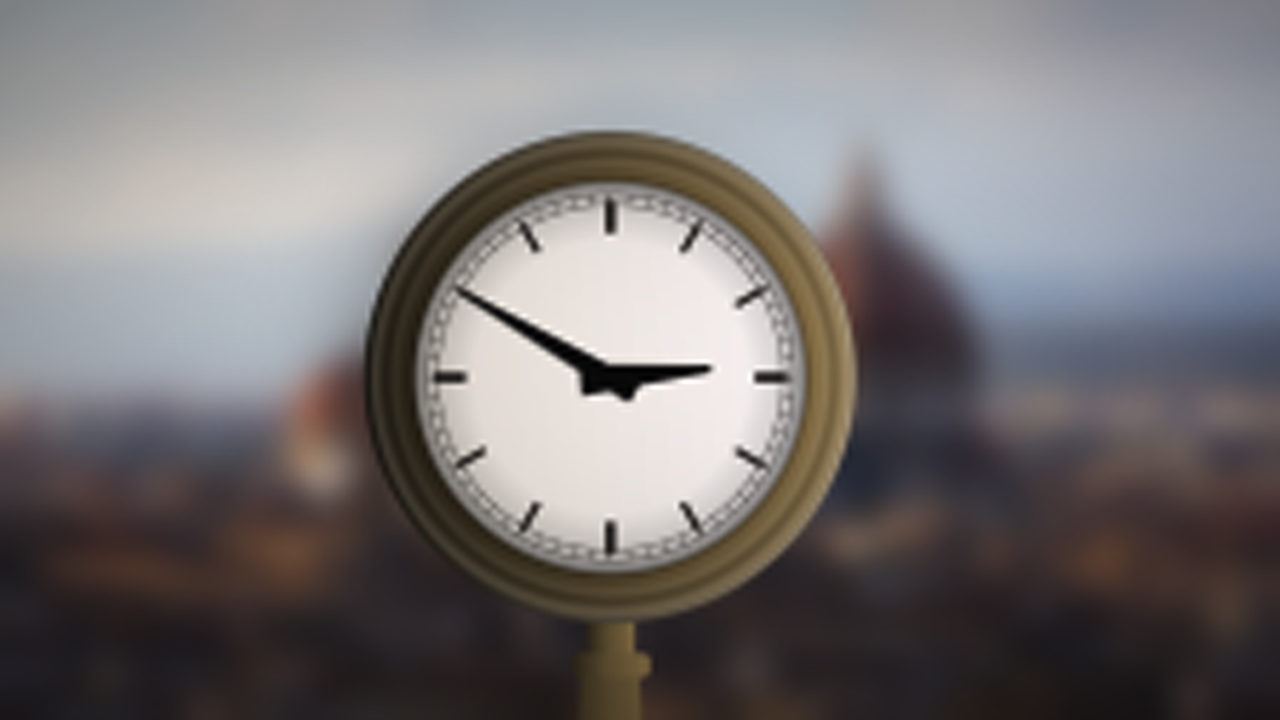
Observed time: 2:50
